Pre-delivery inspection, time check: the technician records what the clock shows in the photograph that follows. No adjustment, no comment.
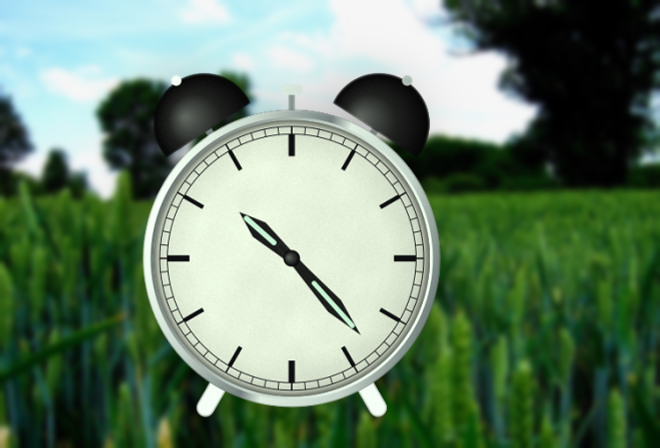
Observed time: 10:23
